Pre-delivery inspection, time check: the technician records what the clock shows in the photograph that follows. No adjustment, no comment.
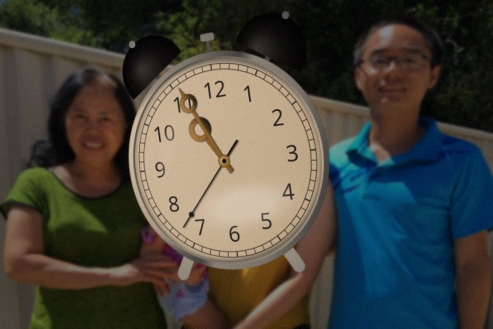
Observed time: 10:55:37
